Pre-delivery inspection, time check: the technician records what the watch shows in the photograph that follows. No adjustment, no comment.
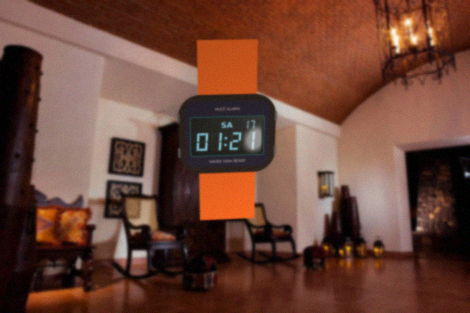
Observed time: 1:21
